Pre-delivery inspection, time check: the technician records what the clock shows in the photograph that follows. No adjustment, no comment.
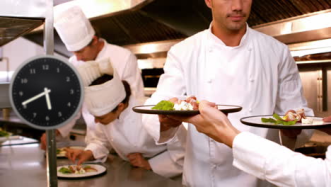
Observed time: 5:41
